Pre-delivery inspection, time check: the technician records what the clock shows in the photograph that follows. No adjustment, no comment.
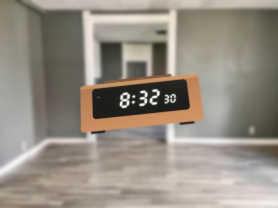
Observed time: 8:32:30
